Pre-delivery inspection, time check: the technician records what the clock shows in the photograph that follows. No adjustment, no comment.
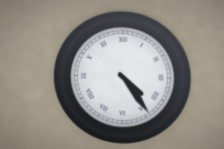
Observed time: 4:24
